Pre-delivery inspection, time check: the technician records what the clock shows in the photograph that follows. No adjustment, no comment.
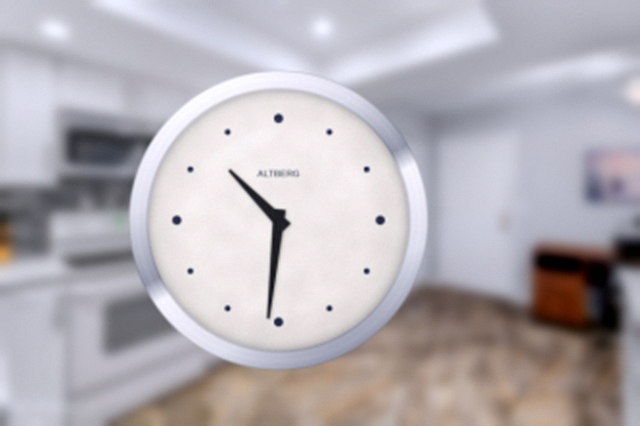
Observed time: 10:31
